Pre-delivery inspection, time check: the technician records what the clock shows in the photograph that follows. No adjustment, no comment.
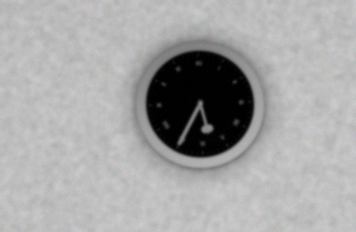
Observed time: 5:35
